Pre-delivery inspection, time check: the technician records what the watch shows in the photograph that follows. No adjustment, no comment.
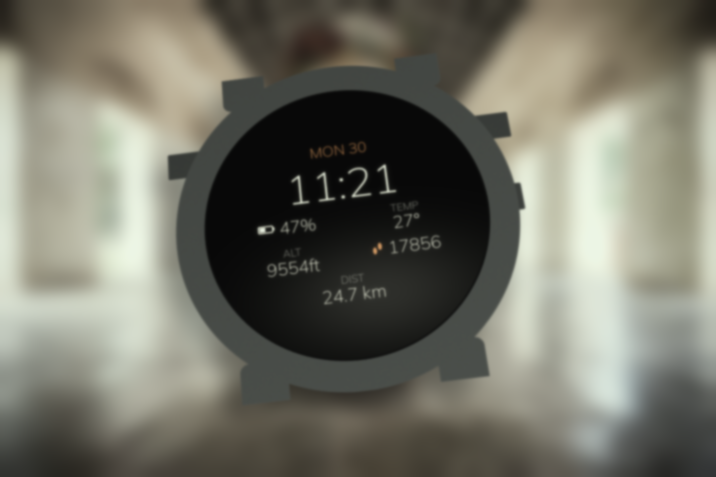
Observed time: 11:21
